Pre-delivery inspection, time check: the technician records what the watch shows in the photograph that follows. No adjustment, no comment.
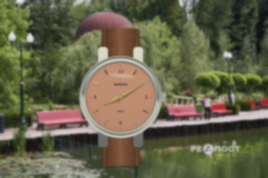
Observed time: 8:10
